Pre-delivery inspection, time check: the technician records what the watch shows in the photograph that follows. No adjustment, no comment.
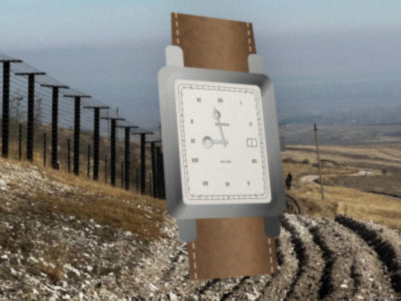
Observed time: 8:58
